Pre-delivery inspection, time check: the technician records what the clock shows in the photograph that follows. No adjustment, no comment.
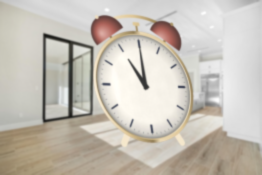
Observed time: 11:00
